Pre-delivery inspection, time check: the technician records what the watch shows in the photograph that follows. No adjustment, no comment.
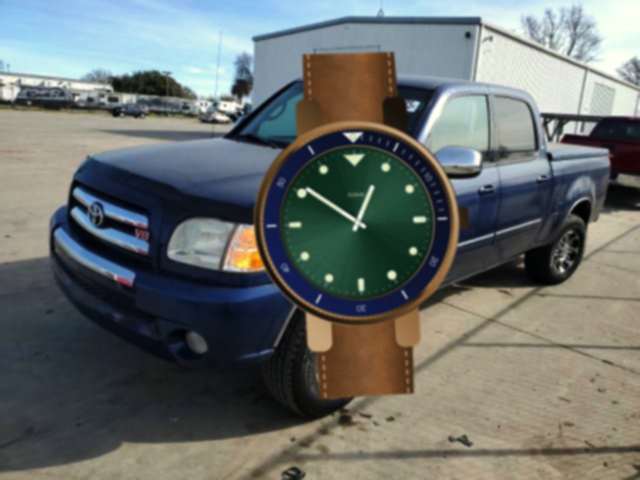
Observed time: 12:51
